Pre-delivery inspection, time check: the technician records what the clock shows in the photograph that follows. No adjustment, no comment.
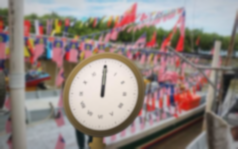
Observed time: 12:00
